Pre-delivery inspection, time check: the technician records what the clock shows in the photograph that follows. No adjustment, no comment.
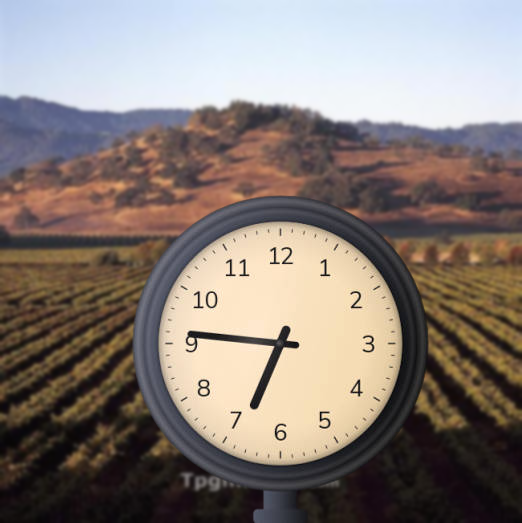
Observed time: 6:46
